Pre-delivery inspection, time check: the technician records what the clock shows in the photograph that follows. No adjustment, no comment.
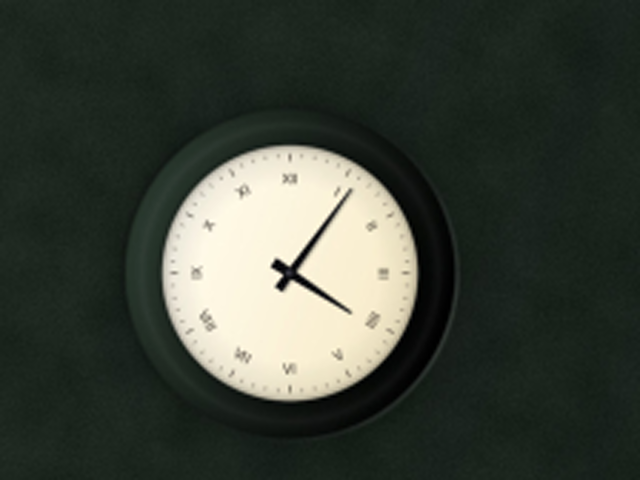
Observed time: 4:06
